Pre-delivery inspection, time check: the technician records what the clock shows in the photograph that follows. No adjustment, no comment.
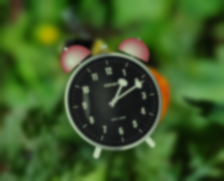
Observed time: 1:11
